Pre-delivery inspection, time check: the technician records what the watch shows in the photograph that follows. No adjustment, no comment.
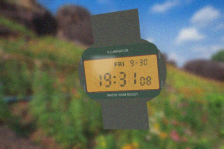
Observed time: 19:31:08
